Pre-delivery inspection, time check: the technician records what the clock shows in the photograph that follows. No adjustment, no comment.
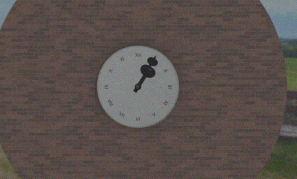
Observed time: 1:05
